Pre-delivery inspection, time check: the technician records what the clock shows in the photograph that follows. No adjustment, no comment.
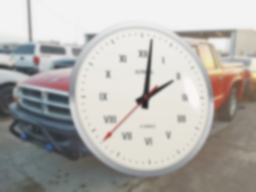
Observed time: 2:01:38
